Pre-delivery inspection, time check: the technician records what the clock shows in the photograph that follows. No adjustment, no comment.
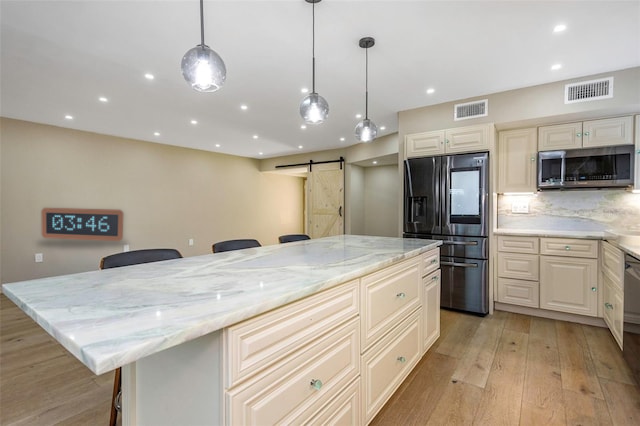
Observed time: 3:46
